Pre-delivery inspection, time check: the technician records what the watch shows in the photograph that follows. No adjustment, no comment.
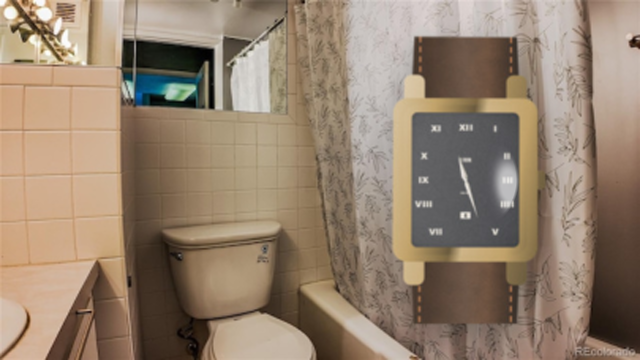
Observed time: 11:27
